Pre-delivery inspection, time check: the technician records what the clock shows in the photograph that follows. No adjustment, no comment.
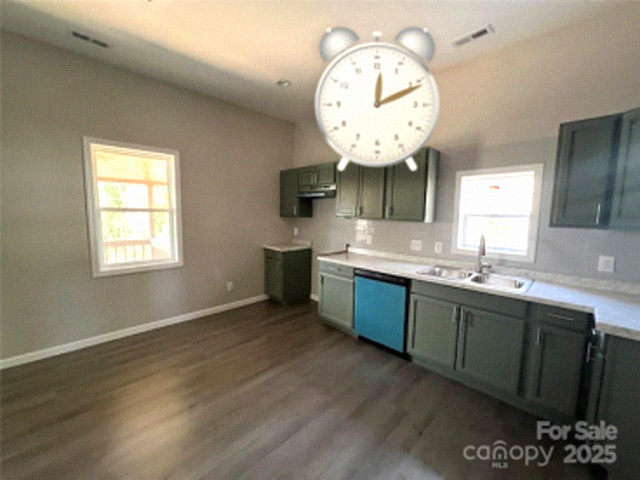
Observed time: 12:11
